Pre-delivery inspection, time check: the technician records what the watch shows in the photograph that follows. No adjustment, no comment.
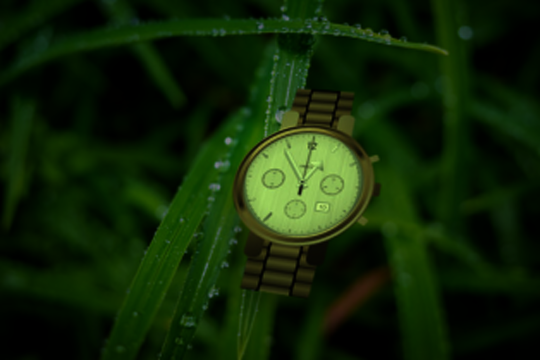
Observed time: 12:54
